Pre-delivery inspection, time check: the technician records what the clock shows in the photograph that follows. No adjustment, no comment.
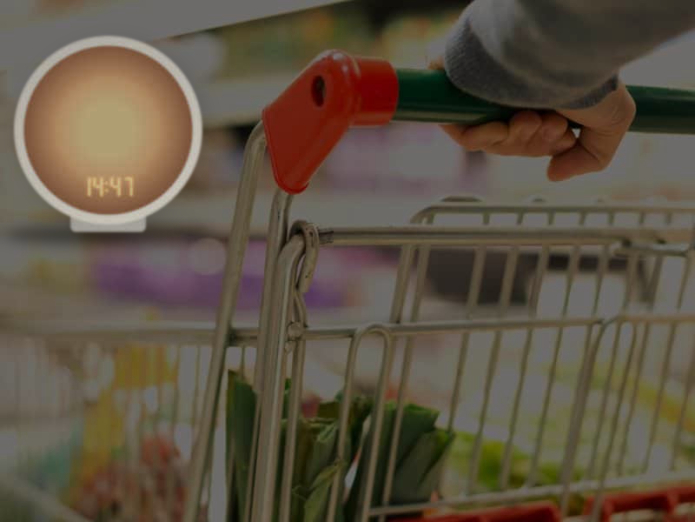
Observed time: 14:47
